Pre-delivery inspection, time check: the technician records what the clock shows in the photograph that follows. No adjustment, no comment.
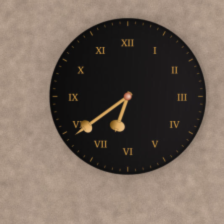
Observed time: 6:39
